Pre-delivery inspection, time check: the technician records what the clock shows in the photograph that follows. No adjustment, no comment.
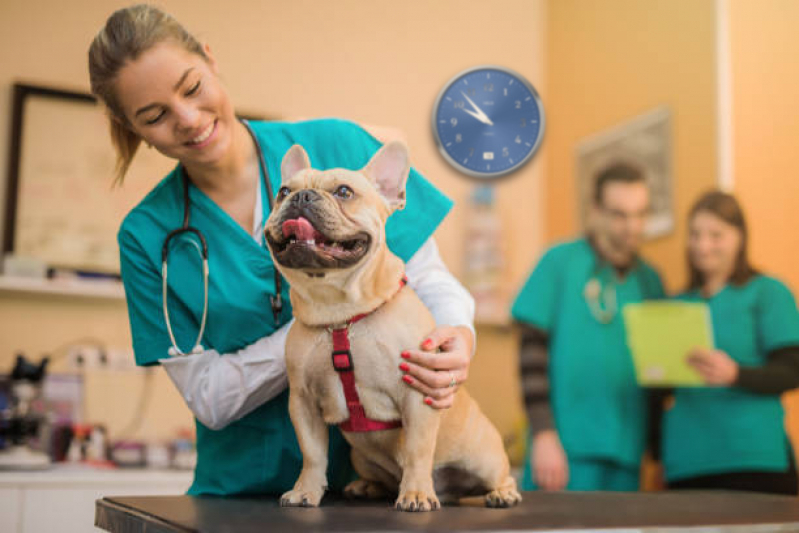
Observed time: 9:53
